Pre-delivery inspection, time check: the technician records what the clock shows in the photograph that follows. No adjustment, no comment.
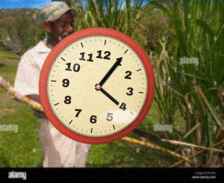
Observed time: 4:05
